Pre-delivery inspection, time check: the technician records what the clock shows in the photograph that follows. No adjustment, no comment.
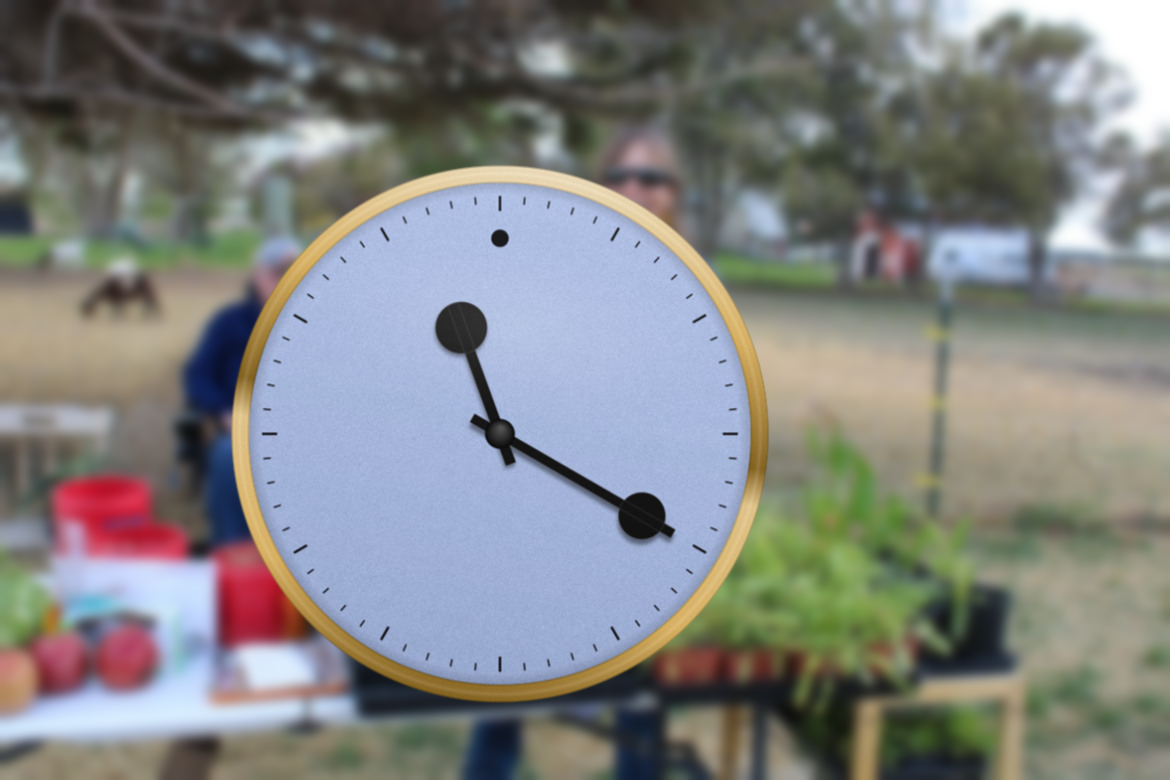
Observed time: 11:20
